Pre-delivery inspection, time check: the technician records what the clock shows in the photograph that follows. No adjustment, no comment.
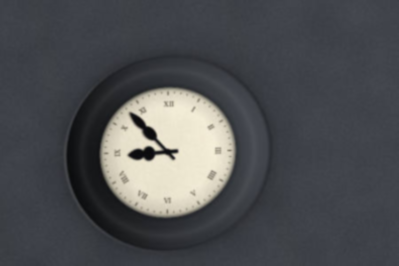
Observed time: 8:53
